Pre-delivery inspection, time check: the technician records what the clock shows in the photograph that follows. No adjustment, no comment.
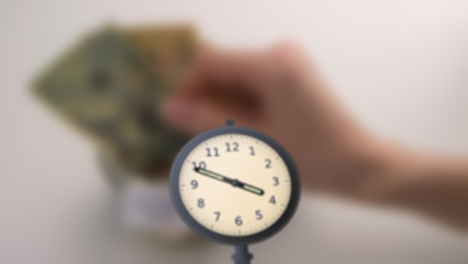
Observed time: 3:49
